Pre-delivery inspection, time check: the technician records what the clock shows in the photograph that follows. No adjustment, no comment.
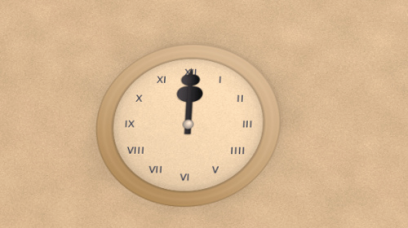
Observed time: 12:00
